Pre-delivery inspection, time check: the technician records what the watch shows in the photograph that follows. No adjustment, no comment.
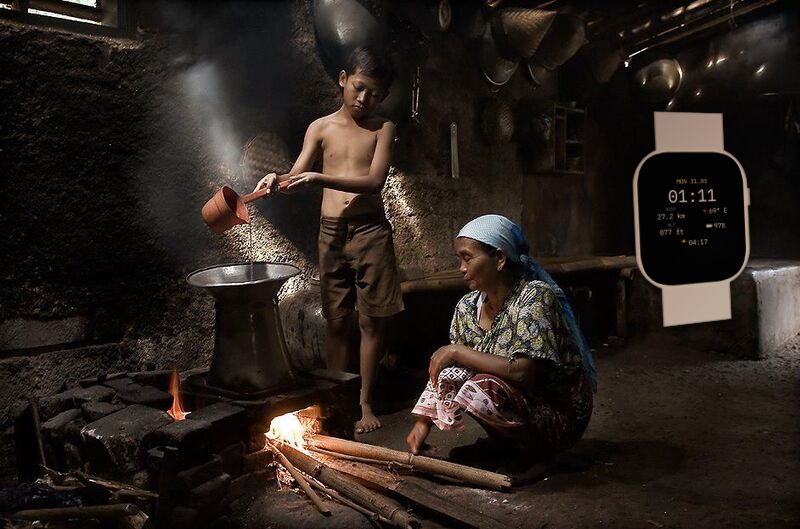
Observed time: 1:11
